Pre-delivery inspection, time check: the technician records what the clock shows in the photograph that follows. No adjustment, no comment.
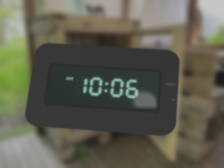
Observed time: 10:06
